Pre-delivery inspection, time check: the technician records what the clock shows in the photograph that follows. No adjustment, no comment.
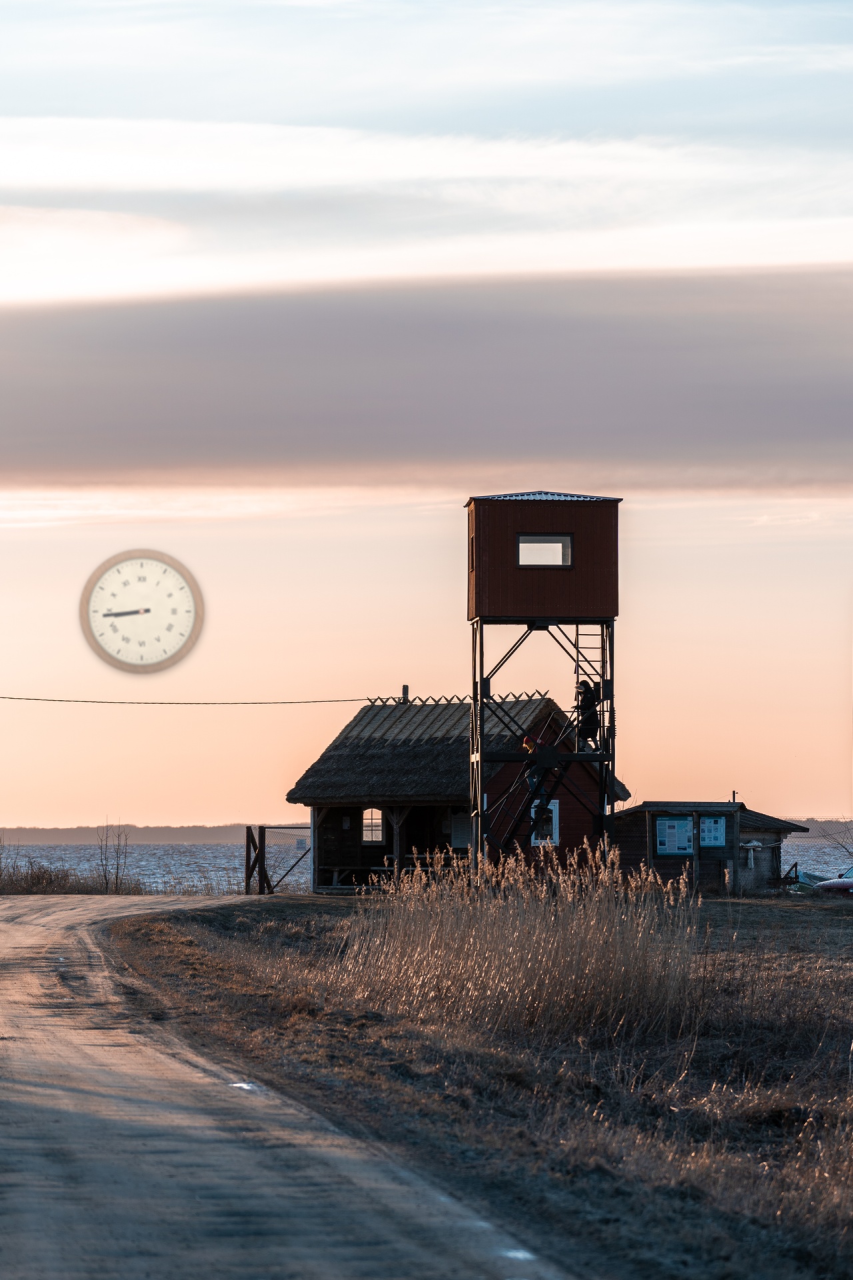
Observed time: 8:44
